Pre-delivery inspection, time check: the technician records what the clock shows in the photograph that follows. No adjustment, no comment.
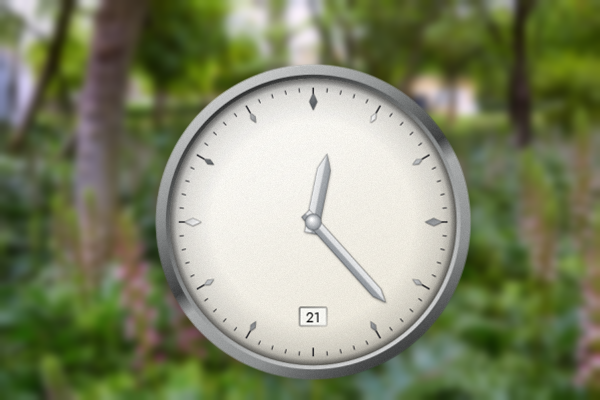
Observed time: 12:23
